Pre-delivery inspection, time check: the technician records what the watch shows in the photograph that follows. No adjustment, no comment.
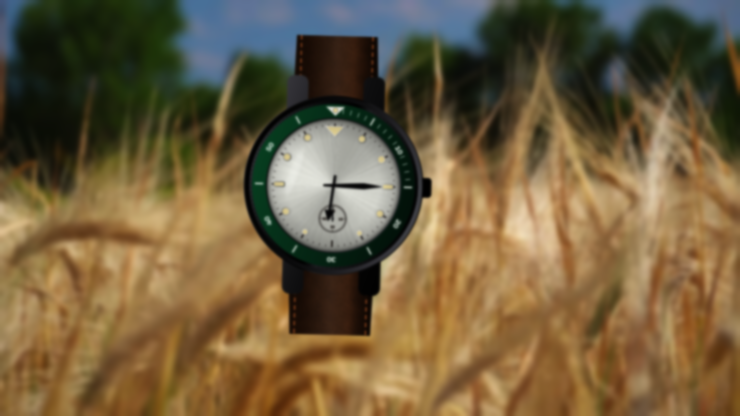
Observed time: 6:15
